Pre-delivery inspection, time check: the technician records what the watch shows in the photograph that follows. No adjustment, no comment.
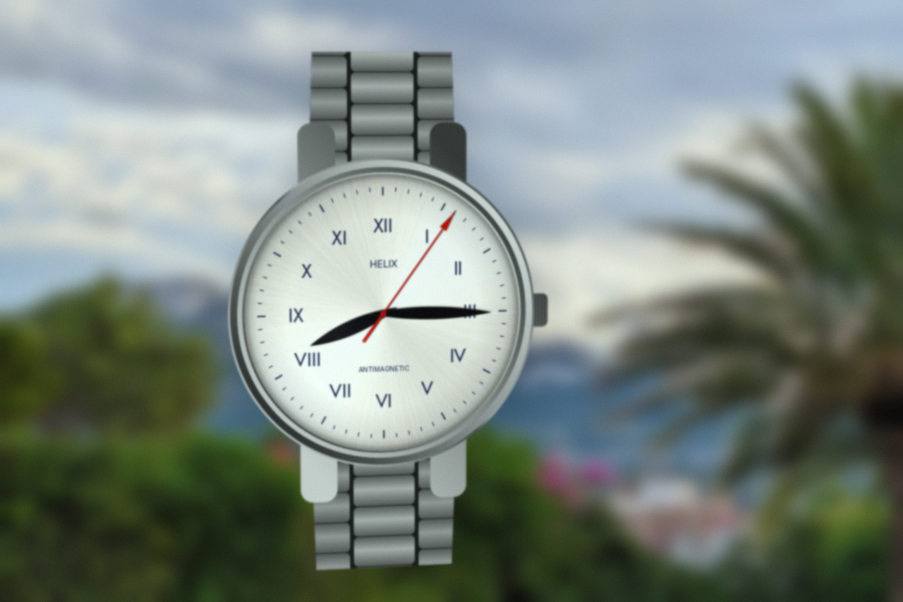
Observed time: 8:15:06
